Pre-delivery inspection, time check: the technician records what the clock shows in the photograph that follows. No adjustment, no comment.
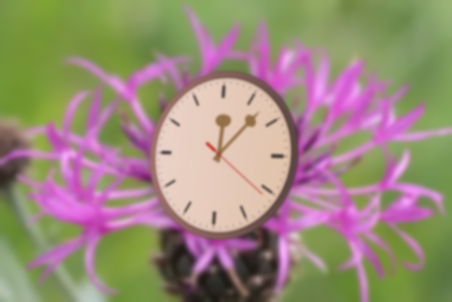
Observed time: 12:07:21
